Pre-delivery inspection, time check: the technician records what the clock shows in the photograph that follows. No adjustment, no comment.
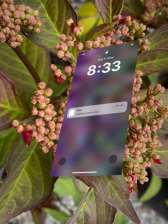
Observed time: 8:33
